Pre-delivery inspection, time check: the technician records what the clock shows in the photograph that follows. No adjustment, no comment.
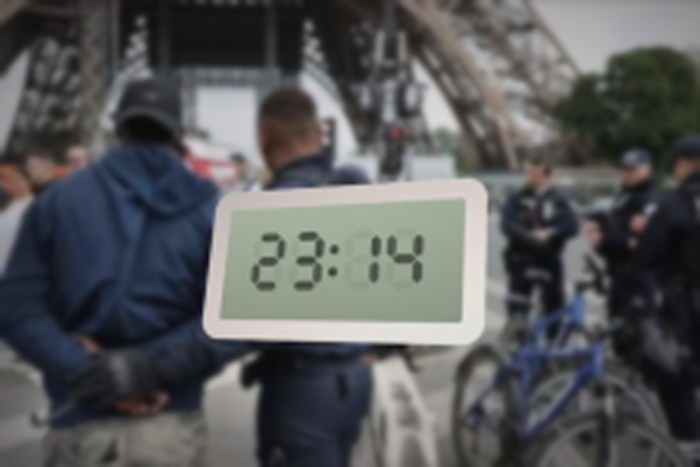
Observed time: 23:14
